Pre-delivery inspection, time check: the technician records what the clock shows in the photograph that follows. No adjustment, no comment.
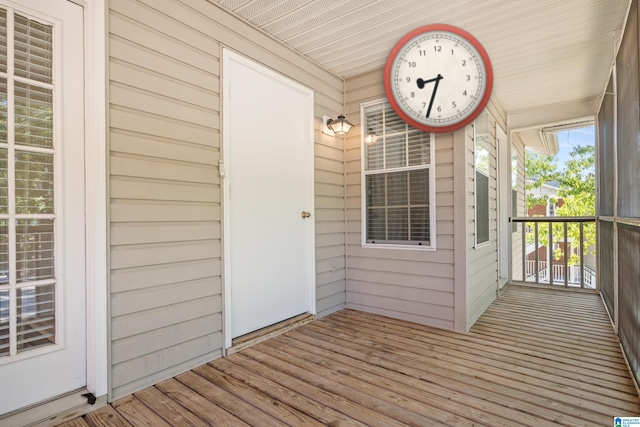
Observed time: 8:33
